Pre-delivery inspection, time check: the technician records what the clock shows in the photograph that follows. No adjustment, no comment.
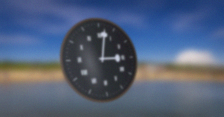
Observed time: 3:02
